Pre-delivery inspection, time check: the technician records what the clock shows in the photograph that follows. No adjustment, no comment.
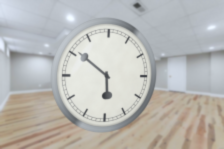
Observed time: 5:51
